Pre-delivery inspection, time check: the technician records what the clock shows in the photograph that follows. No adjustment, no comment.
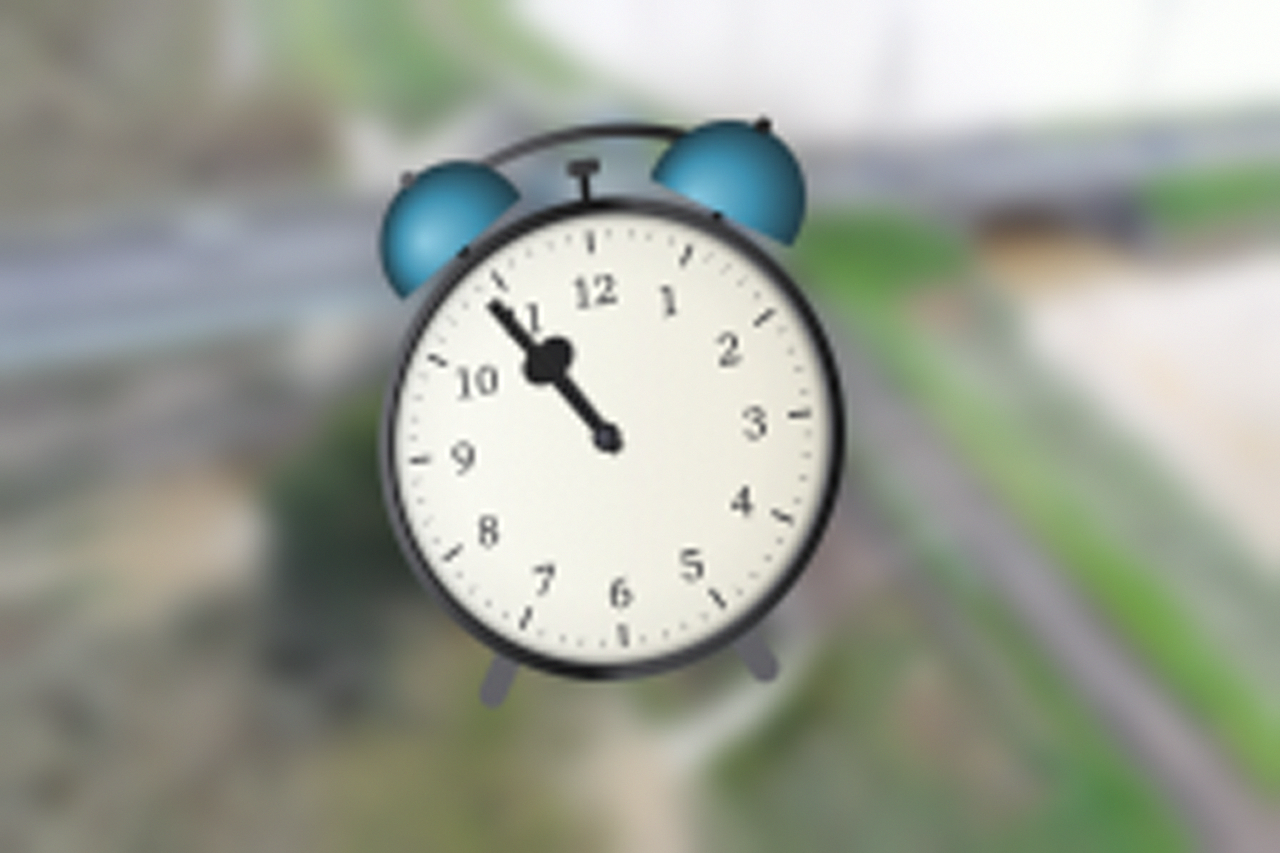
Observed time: 10:54
